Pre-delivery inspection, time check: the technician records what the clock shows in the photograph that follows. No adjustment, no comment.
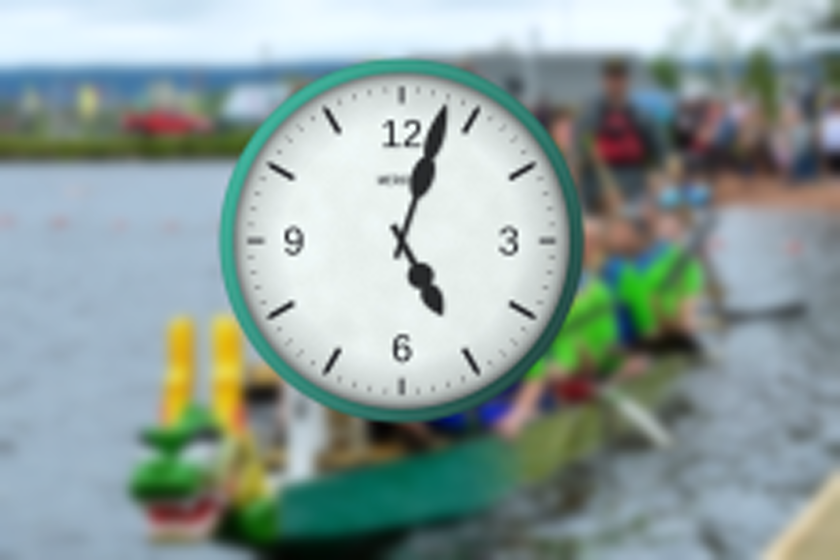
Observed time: 5:03
